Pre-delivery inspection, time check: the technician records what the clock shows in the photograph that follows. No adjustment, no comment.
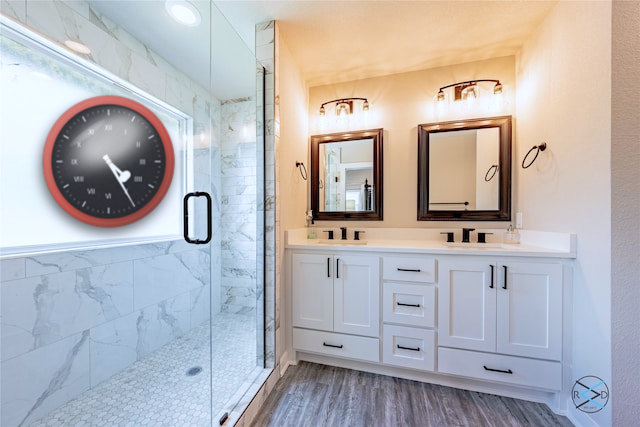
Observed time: 4:25
